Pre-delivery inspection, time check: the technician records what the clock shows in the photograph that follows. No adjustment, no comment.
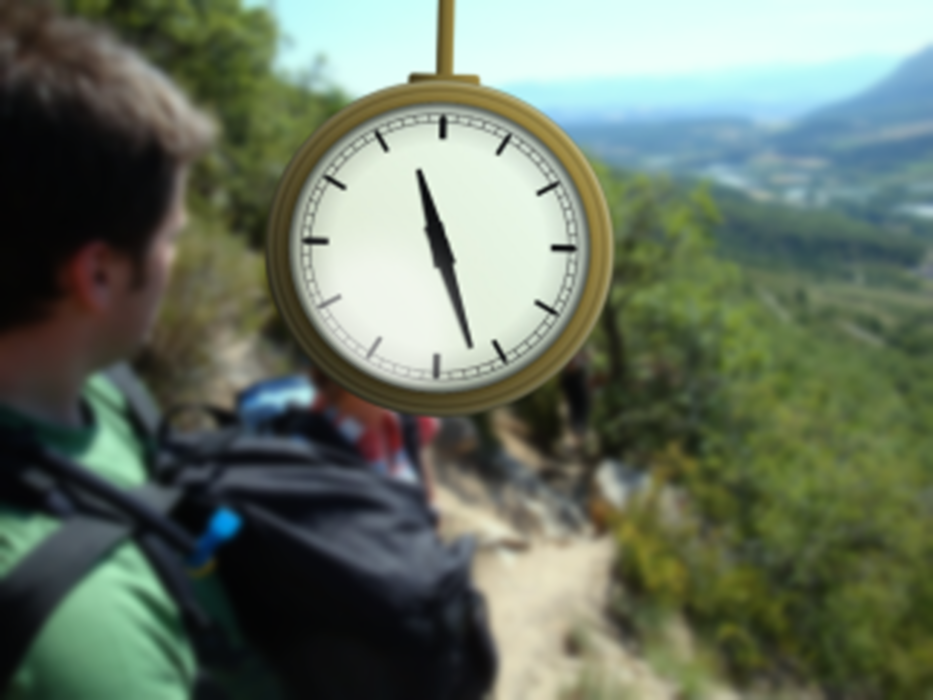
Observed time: 11:27
